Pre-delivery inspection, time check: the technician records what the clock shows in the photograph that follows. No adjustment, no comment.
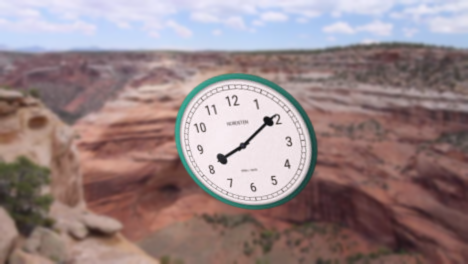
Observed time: 8:09
